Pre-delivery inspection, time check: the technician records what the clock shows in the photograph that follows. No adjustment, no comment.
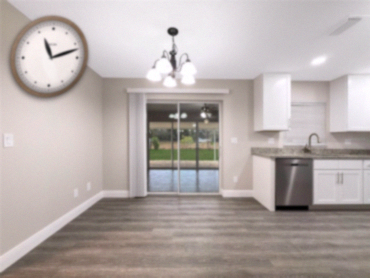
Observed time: 11:12
